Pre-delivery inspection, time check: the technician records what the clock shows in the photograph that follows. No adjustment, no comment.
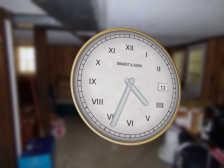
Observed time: 4:34
